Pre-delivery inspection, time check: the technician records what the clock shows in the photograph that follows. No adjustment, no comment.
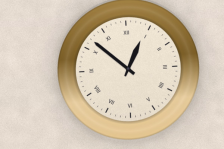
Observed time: 12:52
